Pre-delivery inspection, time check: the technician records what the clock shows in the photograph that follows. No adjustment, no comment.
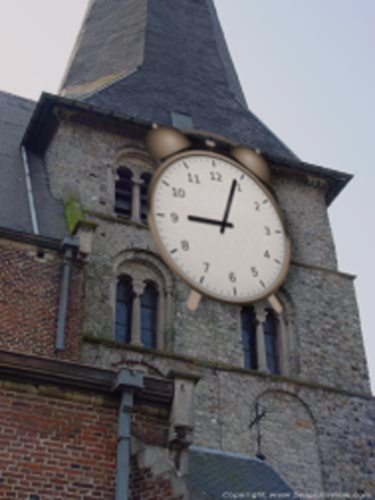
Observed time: 9:04
